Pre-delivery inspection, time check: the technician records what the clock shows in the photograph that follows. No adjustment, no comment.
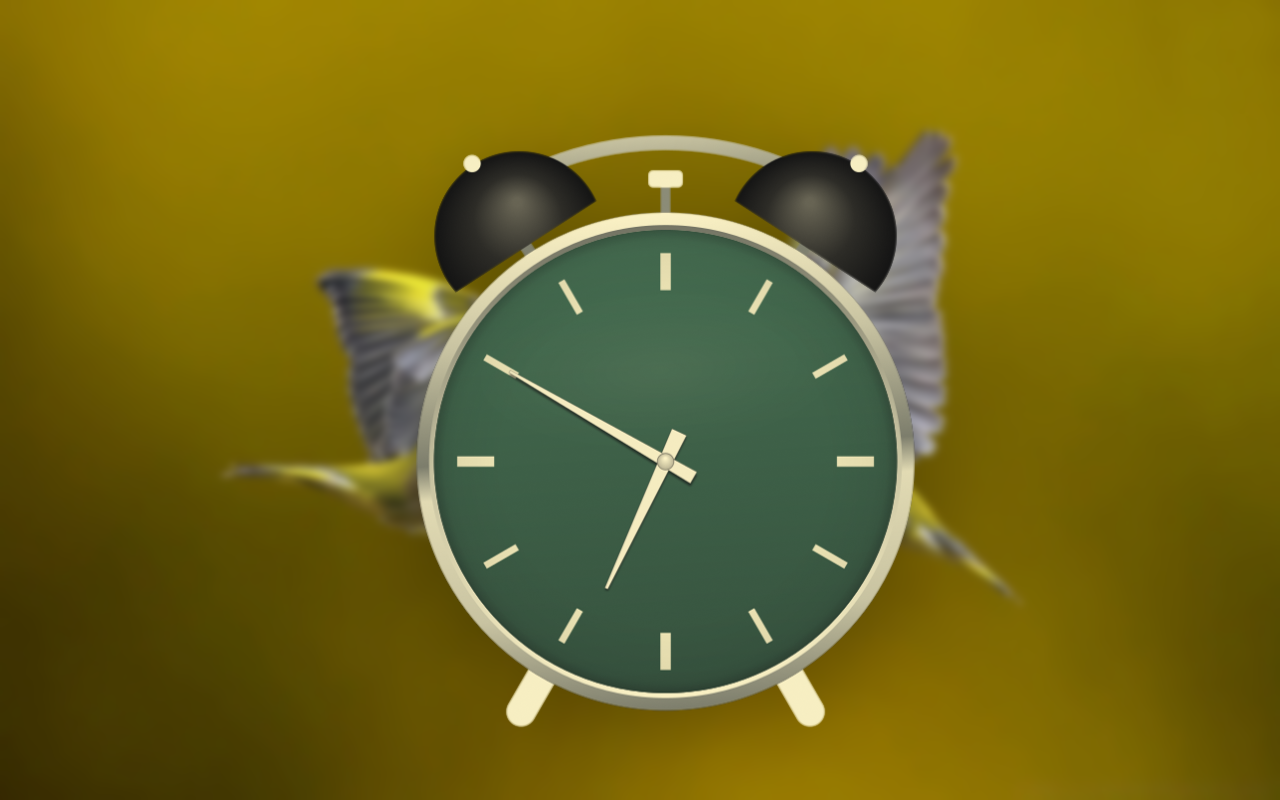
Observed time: 6:50
